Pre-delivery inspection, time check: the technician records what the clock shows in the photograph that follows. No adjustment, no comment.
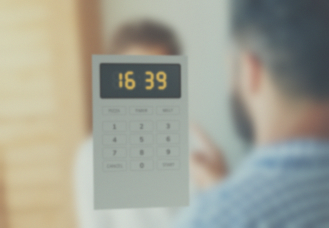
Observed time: 16:39
